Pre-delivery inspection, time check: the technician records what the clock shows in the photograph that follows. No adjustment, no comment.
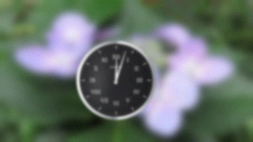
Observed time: 12:03
